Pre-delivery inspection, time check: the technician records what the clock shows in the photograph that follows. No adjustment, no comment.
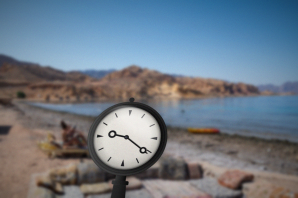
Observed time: 9:21
